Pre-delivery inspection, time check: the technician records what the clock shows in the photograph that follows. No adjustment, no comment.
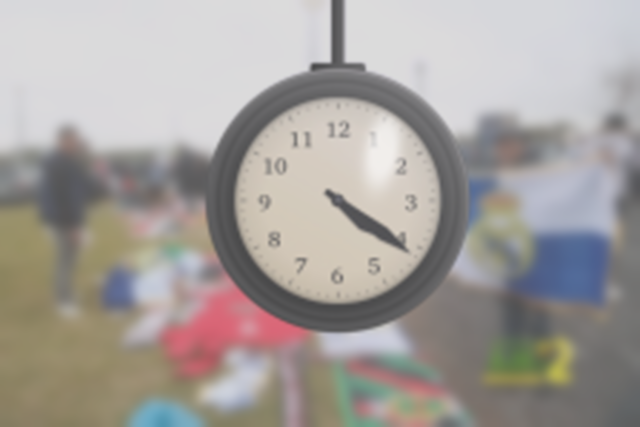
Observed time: 4:21
